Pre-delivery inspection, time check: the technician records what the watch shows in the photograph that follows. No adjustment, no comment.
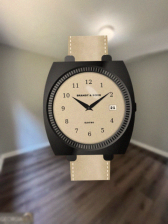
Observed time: 10:09
